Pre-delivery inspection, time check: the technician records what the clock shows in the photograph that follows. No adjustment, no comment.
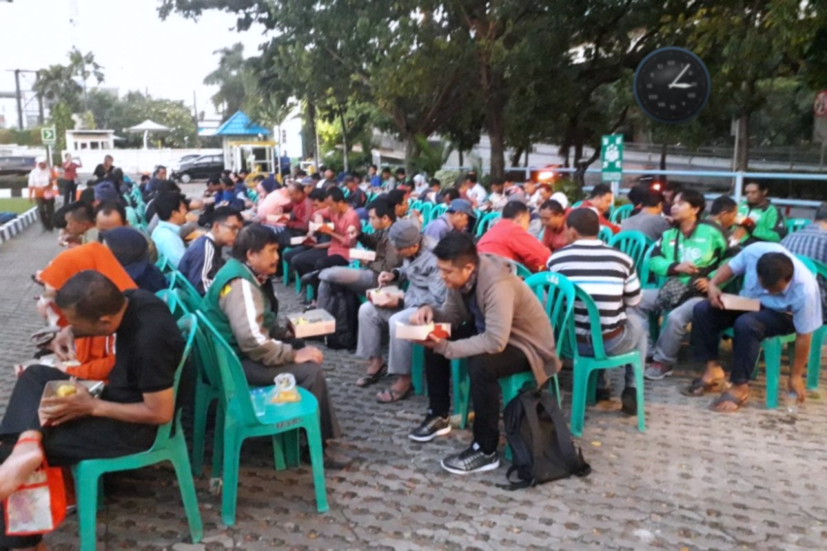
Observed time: 3:07
